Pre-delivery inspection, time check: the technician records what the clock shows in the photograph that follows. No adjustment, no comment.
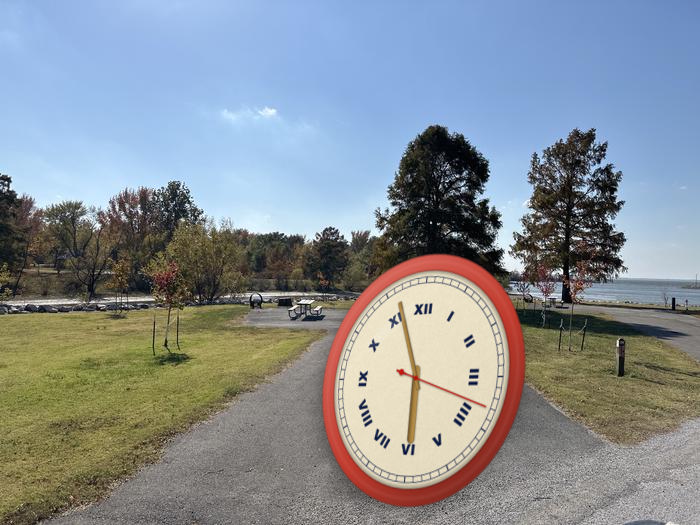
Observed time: 5:56:18
